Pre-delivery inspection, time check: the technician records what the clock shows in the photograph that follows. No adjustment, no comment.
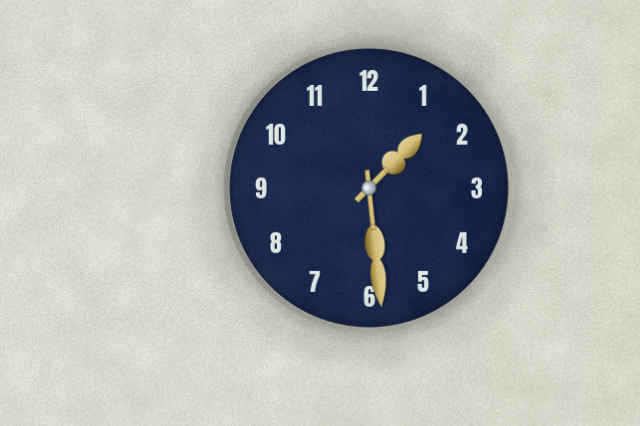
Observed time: 1:29
